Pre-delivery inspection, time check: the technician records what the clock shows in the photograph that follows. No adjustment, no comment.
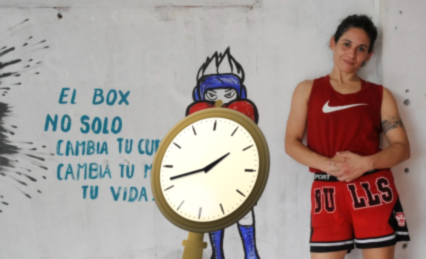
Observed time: 1:42
